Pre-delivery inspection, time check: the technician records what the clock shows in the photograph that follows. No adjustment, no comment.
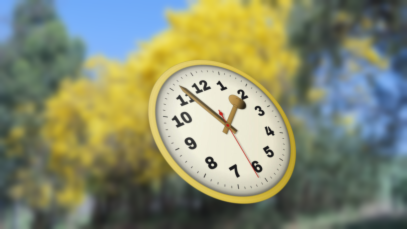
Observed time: 1:56:31
